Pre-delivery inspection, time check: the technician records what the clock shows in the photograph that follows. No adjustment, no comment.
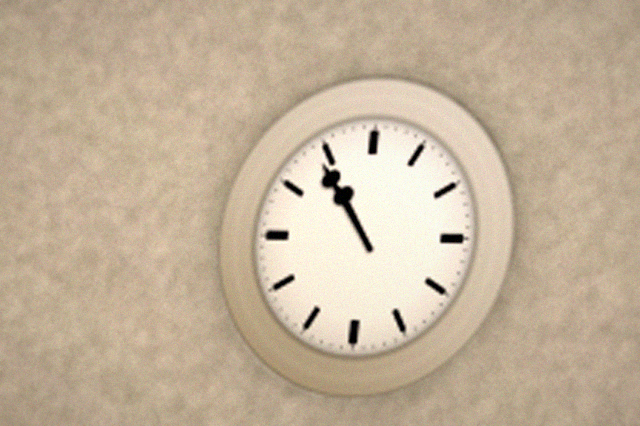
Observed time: 10:54
